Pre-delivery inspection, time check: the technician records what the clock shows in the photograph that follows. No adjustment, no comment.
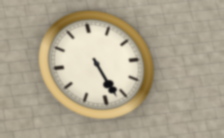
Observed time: 5:27
